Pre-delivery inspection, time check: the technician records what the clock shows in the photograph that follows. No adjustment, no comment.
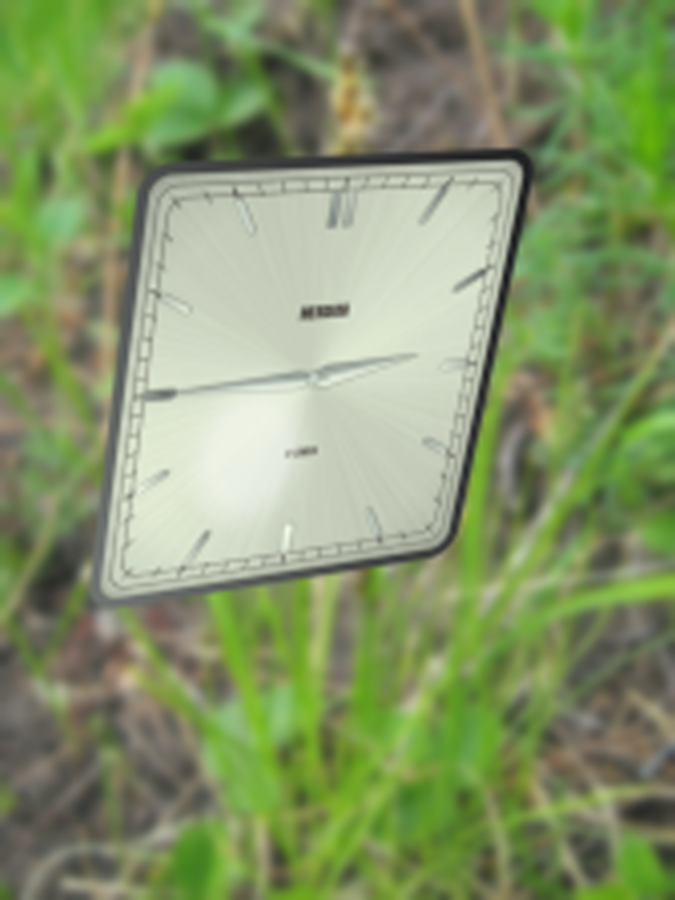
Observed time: 2:45
